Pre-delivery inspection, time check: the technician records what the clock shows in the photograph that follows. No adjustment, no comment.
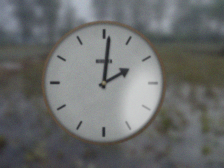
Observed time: 2:01
